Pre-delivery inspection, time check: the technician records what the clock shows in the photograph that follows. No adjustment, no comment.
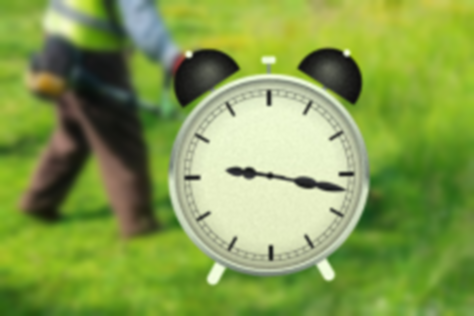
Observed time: 9:17
